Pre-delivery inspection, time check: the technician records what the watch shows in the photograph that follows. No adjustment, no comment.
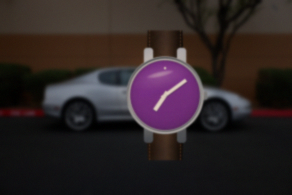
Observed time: 7:09
